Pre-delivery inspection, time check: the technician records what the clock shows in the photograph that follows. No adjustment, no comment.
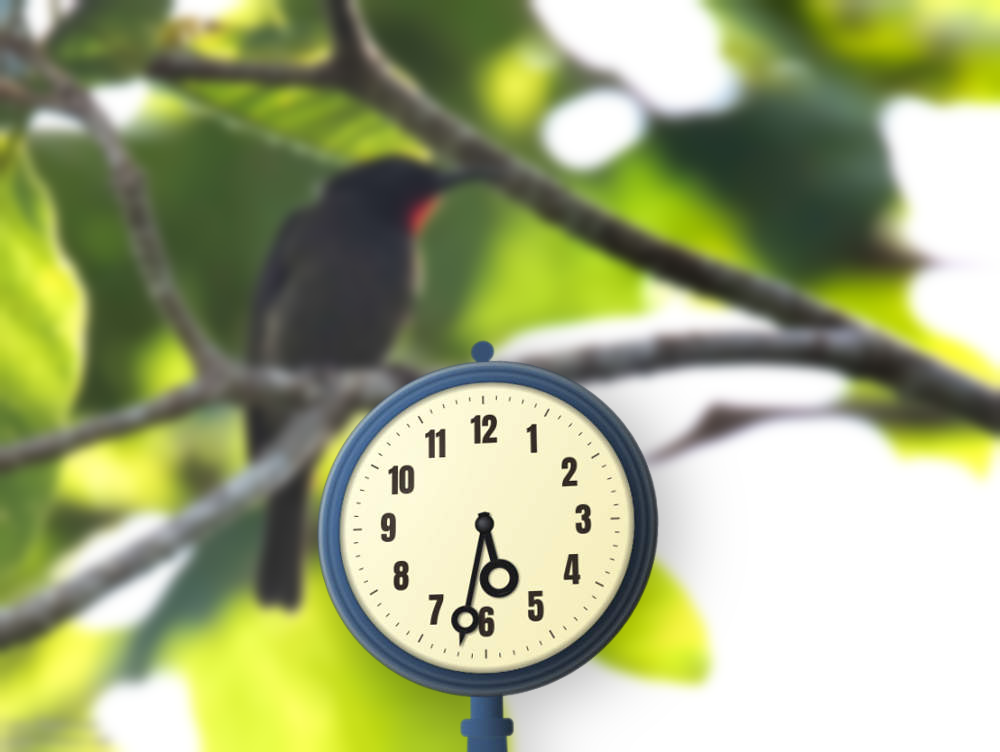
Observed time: 5:32
